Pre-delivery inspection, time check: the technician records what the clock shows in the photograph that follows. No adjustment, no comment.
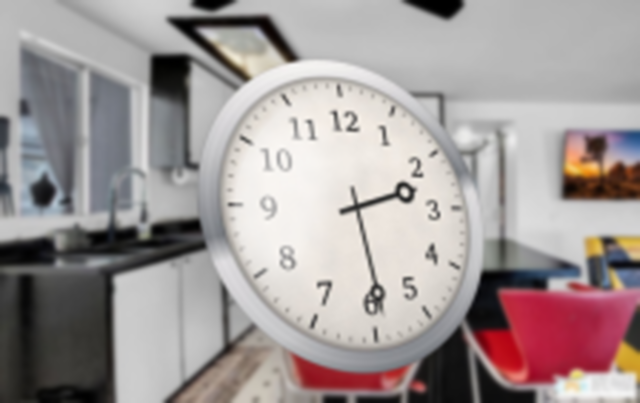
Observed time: 2:29
